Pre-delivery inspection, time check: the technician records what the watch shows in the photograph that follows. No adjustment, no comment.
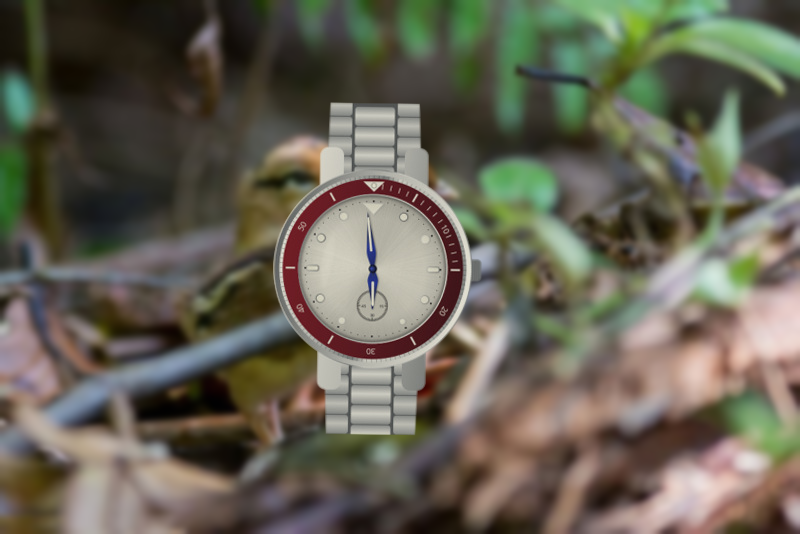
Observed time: 5:59
